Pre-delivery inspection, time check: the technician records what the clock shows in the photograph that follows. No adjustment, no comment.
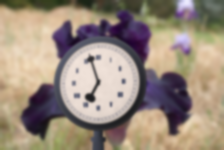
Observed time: 6:57
